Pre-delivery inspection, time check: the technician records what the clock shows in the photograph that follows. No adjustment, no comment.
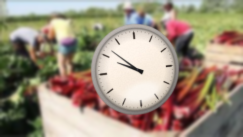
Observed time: 9:52
